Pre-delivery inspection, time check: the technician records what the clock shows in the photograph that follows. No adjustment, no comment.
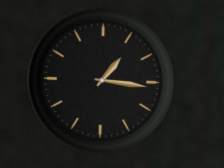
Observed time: 1:16
